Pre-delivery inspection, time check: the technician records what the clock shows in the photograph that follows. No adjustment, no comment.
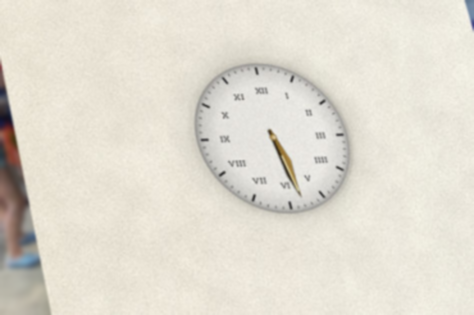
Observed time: 5:28
